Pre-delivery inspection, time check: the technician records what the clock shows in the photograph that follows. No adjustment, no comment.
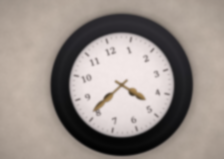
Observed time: 4:41
